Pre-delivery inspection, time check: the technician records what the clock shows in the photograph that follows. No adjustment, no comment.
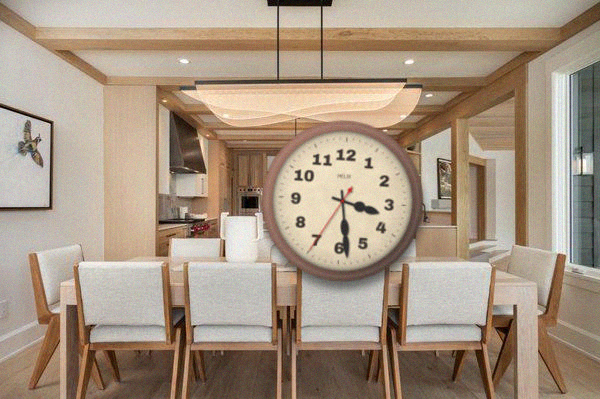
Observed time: 3:28:35
